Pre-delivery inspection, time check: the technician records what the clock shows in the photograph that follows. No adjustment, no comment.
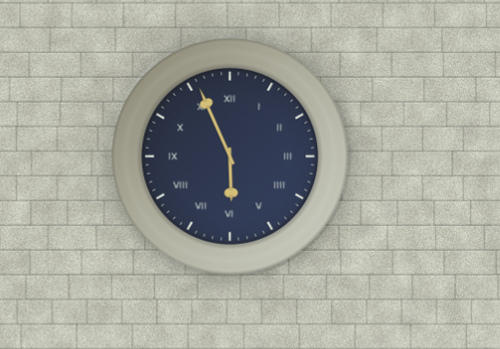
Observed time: 5:56
